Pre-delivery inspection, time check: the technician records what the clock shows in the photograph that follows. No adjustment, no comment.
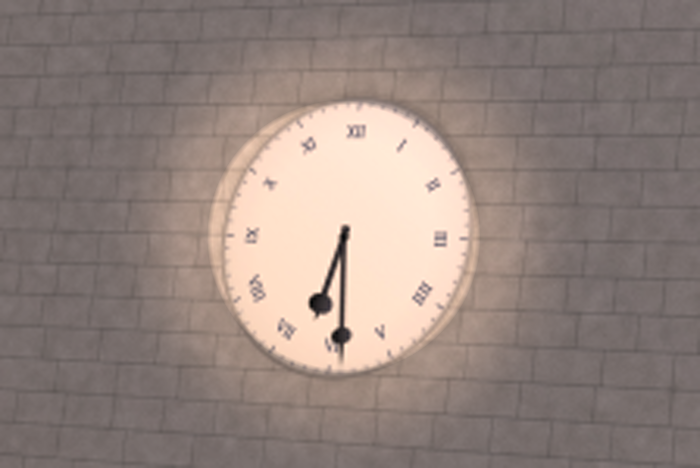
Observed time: 6:29
